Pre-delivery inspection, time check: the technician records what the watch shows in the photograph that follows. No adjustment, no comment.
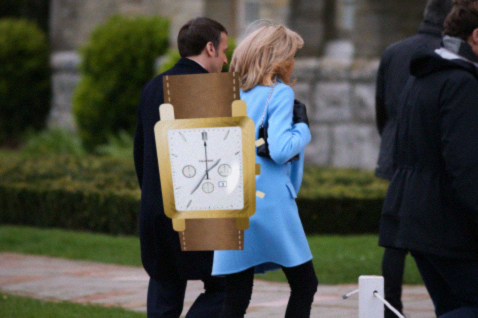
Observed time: 1:36
